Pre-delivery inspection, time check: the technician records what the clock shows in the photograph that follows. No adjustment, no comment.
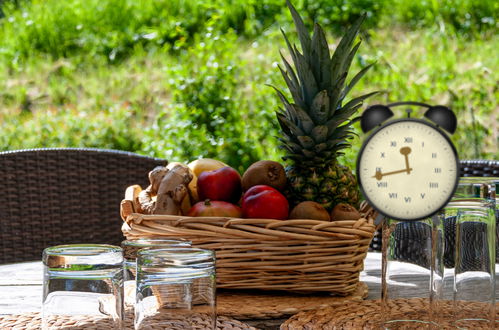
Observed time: 11:43
